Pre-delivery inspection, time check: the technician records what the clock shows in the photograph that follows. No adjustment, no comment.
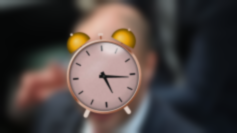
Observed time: 5:16
